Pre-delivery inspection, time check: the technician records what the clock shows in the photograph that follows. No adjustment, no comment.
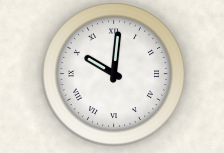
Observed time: 10:01
